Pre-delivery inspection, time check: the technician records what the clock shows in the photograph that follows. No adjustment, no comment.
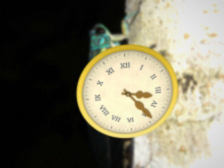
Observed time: 3:24
